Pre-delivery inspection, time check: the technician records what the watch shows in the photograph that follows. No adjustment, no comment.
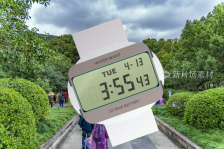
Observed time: 3:55:43
